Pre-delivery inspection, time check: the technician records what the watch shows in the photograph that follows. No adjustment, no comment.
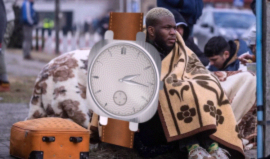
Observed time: 2:16
